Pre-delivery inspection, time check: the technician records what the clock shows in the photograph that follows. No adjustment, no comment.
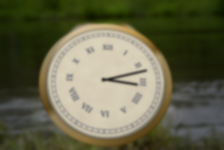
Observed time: 3:12
